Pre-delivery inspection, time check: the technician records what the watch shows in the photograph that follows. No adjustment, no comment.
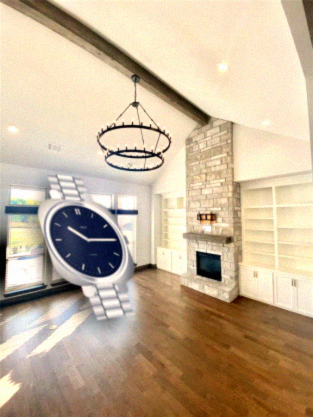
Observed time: 10:15
